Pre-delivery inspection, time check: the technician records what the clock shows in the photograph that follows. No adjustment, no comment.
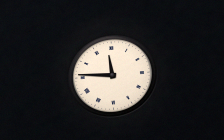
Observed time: 11:46
